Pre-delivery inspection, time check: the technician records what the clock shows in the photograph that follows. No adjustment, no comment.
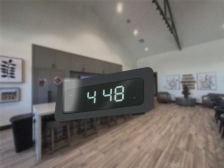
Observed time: 4:48
